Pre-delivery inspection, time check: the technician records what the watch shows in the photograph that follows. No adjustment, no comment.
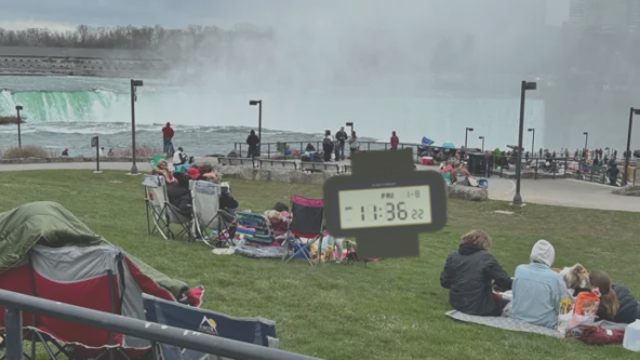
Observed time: 11:36
